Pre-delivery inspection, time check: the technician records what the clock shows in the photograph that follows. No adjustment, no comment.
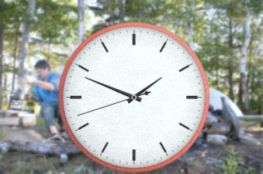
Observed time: 1:48:42
